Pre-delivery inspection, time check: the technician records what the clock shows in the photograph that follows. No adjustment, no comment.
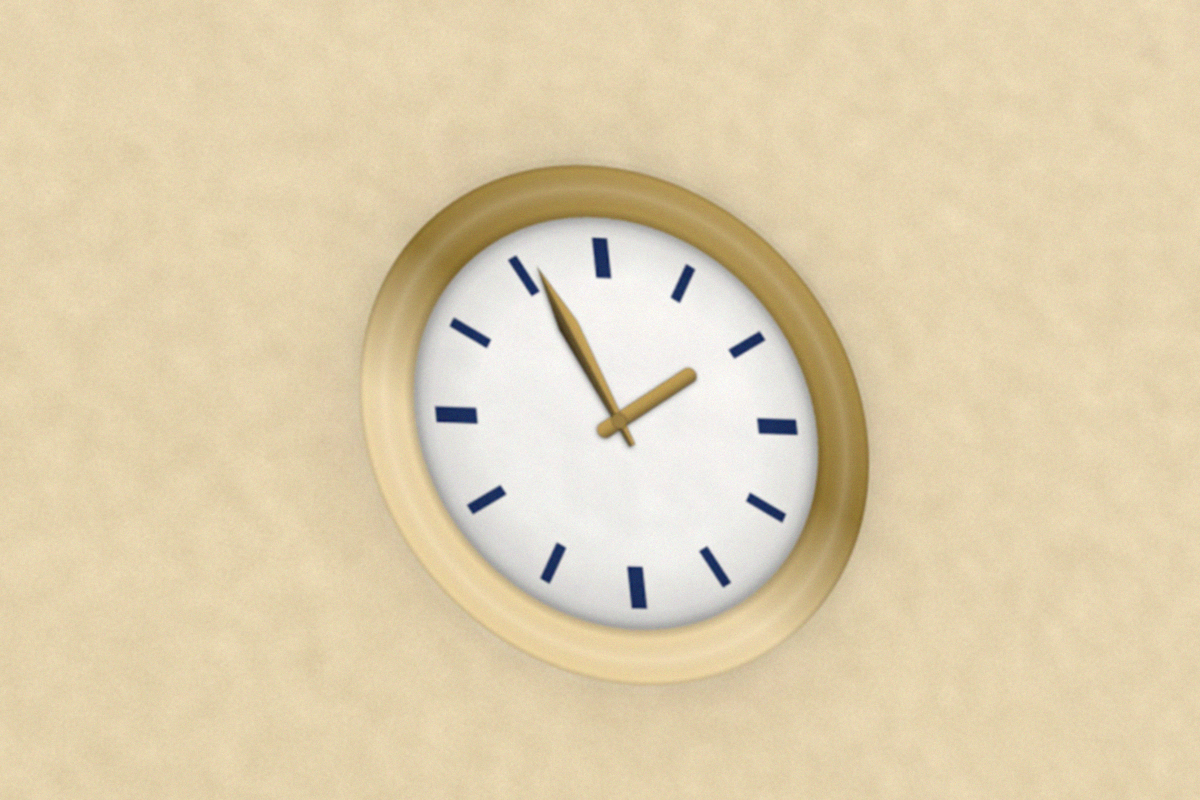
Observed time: 1:56
